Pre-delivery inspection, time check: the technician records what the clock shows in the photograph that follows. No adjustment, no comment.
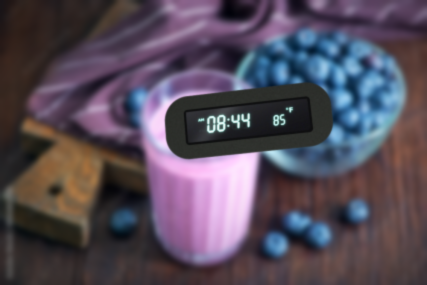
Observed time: 8:44
